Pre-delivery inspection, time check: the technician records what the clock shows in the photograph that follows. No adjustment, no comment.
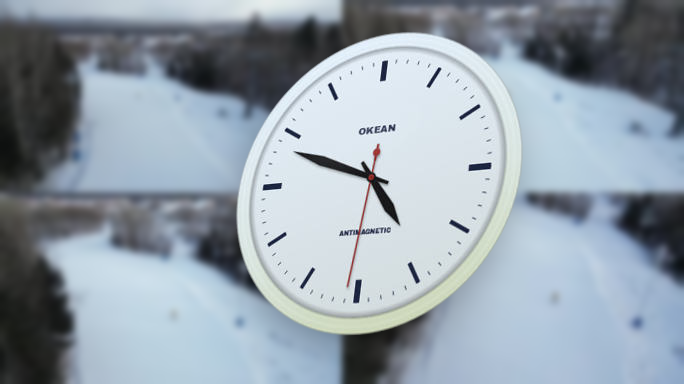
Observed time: 4:48:31
